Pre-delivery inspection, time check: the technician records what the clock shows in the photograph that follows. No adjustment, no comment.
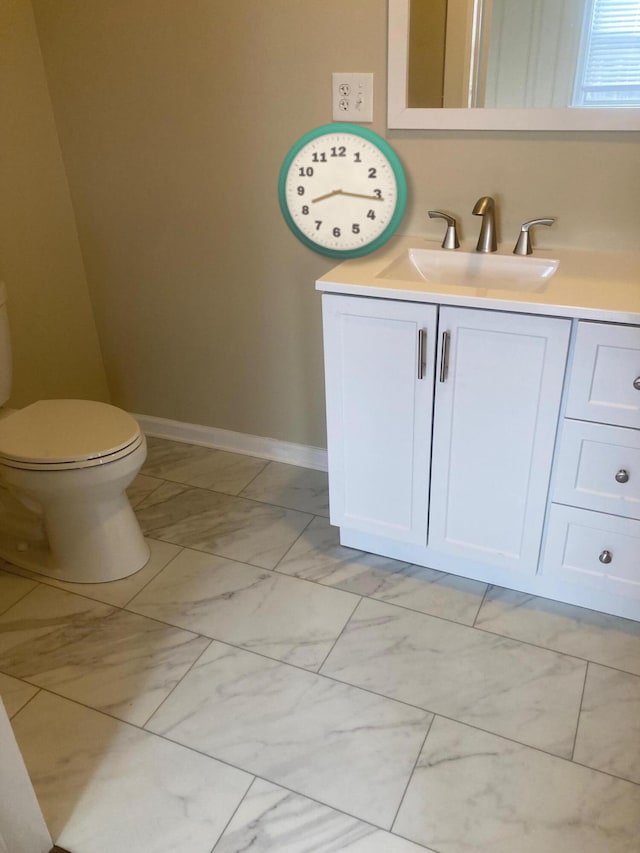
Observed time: 8:16
